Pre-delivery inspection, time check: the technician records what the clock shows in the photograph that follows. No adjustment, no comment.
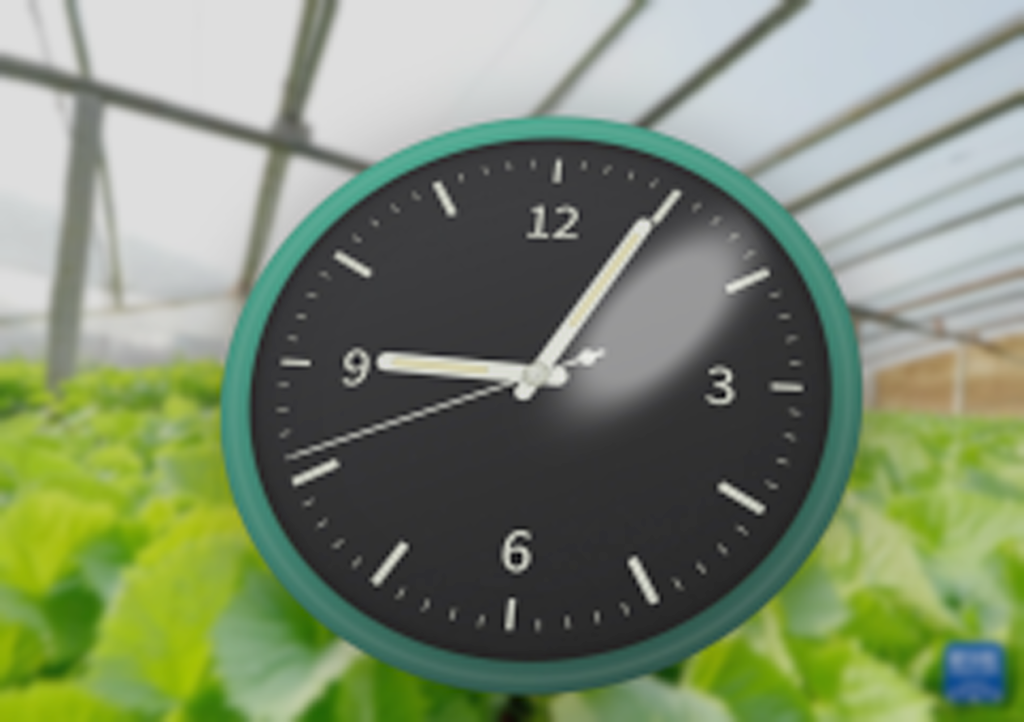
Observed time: 9:04:41
